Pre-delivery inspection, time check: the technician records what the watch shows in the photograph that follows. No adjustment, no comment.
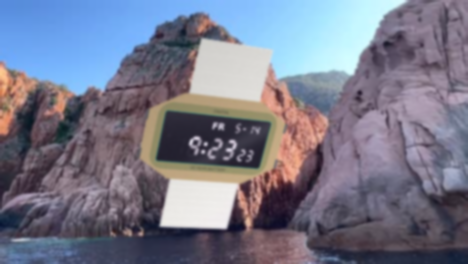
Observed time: 9:23:23
